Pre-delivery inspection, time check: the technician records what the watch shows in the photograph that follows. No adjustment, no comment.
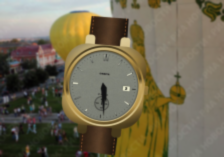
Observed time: 5:29
